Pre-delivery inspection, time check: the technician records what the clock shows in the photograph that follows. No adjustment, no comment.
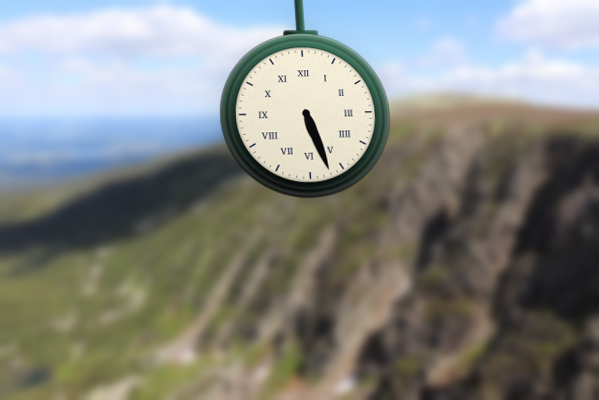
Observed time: 5:27
